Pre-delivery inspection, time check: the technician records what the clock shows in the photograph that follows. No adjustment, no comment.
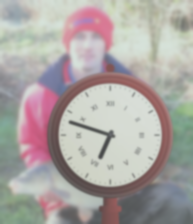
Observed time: 6:48
